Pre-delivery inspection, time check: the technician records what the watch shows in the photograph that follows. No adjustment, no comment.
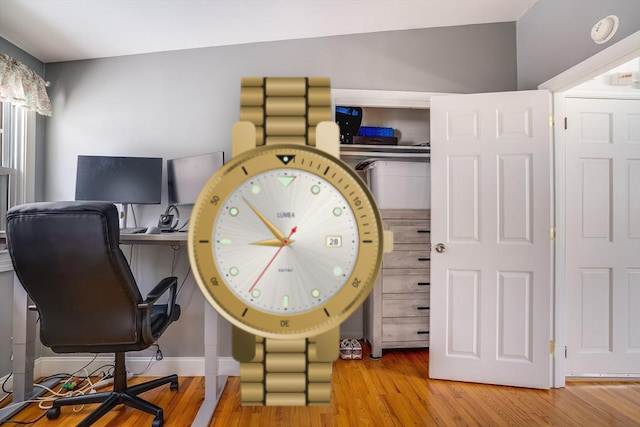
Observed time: 8:52:36
